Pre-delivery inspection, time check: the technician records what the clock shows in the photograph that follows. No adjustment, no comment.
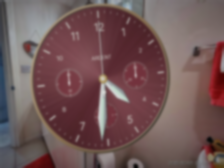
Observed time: 4:31
